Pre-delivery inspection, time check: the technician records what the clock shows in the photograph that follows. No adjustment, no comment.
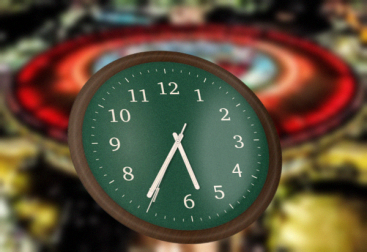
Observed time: 5:35:35
